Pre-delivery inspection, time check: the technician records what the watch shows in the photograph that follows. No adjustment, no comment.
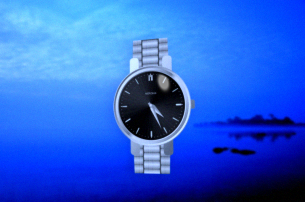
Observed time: 4:26
